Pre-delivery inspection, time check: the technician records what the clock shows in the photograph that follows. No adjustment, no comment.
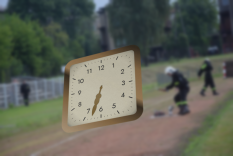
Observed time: 6:33
